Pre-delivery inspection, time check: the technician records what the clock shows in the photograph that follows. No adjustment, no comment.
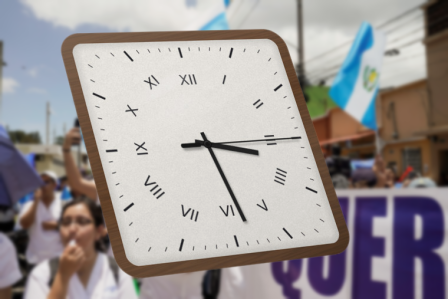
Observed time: 3:28:15
